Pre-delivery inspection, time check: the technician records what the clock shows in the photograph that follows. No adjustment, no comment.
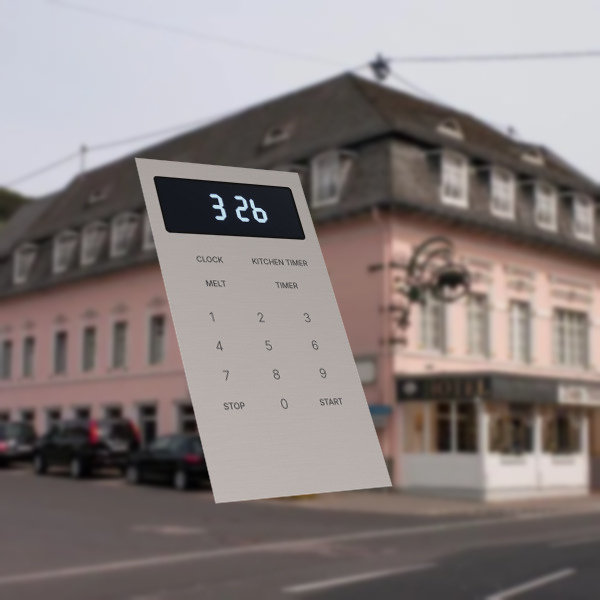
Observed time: 3:26
